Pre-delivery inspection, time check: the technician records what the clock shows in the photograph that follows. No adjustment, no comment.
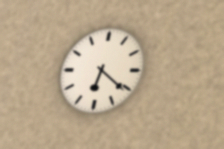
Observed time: 6:21
